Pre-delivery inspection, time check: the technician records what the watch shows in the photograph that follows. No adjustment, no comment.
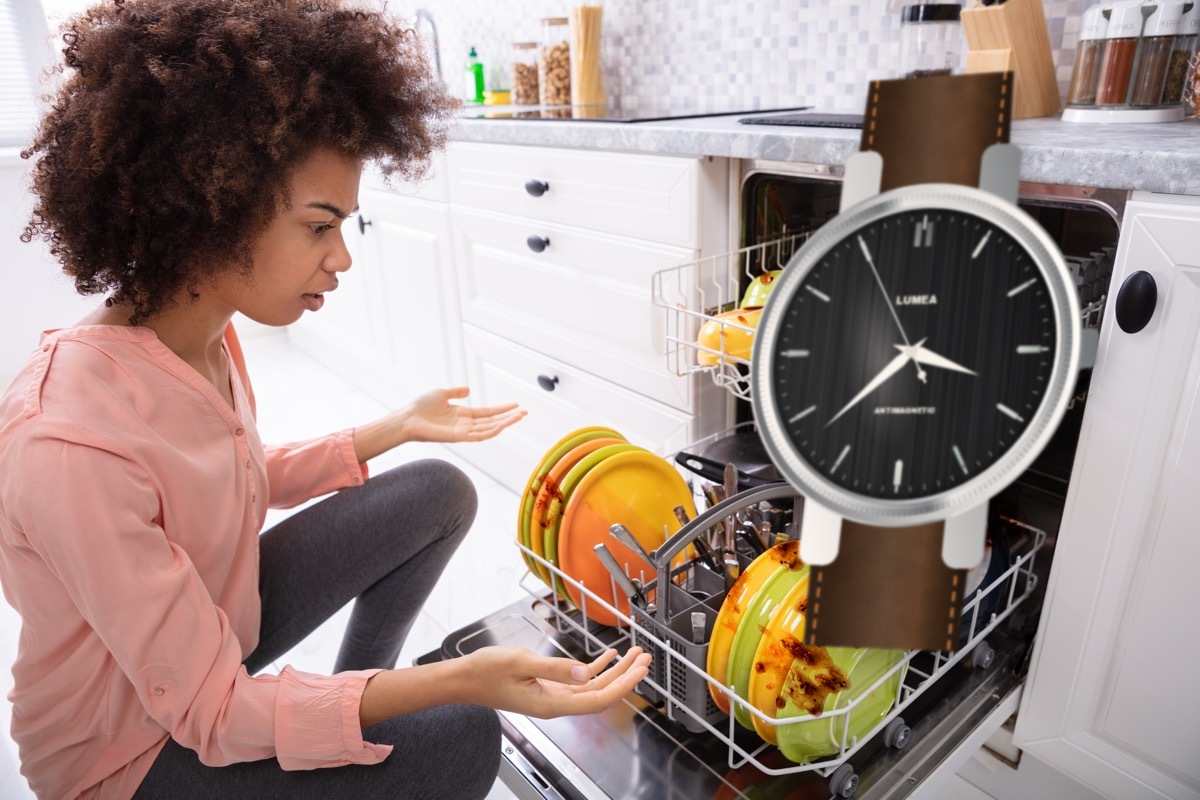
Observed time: 3:37:55
